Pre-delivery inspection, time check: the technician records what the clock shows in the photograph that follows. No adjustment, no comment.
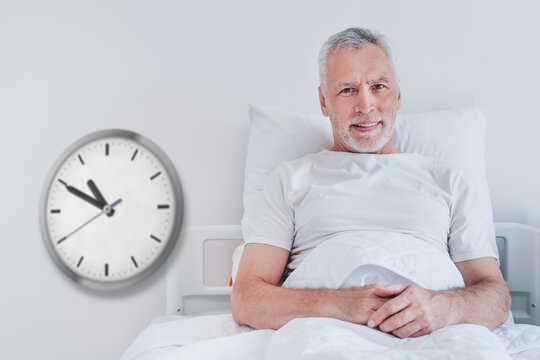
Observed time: 10:49:40
